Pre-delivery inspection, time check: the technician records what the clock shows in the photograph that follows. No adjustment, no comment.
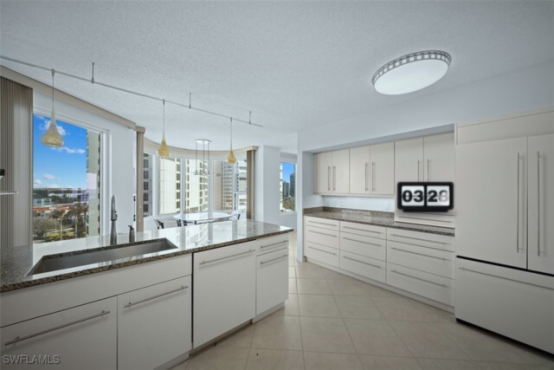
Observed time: 3:28
